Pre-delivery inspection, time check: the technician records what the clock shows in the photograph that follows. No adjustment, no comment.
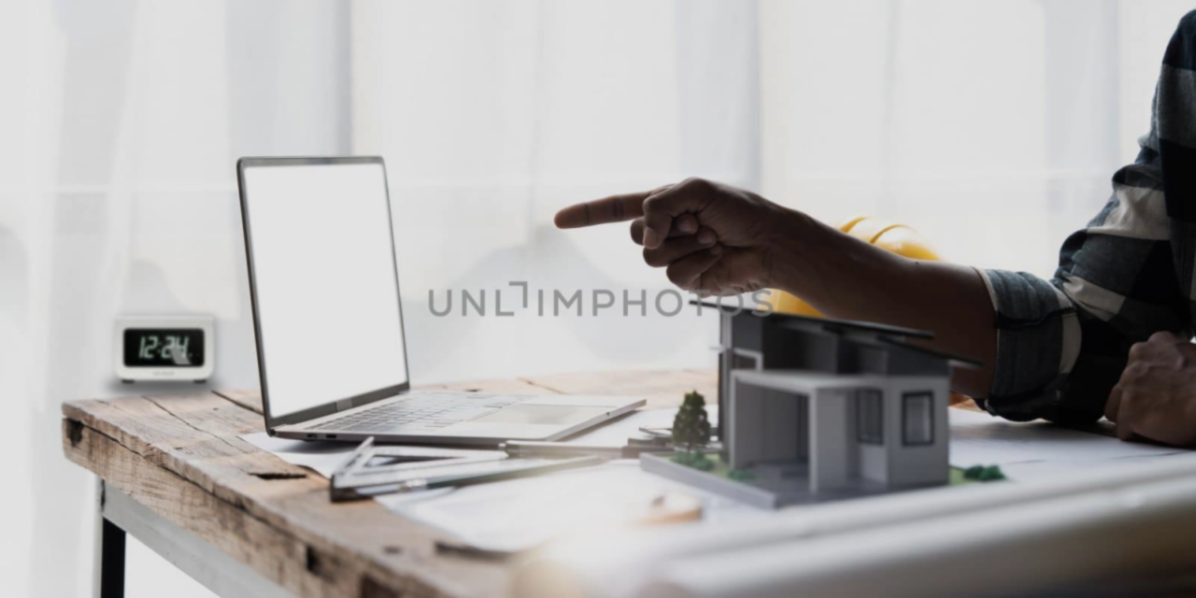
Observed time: 12:24
